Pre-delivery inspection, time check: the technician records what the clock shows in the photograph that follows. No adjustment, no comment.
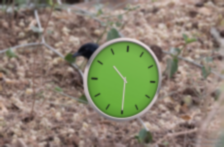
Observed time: 10:30
